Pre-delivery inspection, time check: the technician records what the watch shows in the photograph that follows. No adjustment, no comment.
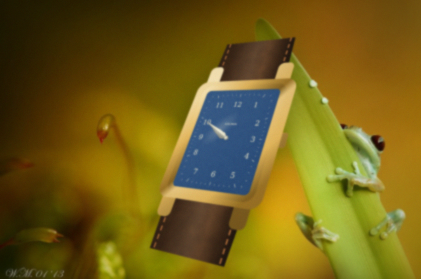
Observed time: 9:50
